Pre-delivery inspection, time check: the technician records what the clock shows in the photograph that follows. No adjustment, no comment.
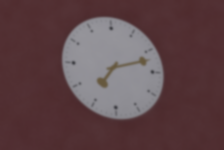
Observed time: 7:12
